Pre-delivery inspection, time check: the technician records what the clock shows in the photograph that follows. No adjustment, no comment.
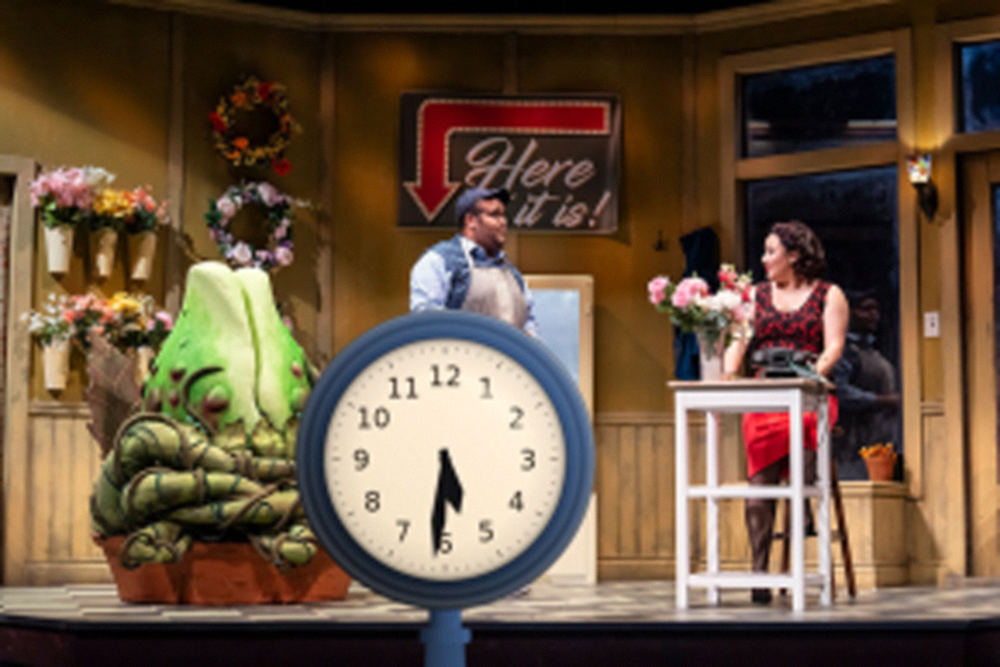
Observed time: 5:31
